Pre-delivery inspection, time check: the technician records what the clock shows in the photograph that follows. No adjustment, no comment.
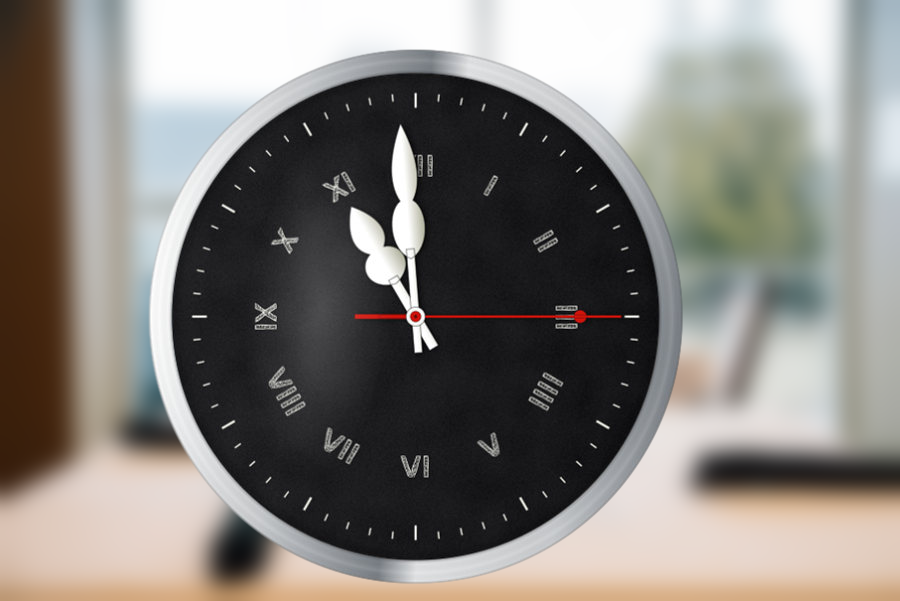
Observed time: 10:59:15
